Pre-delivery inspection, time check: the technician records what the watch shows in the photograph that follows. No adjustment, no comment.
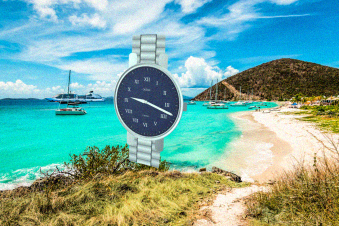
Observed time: 9:18
